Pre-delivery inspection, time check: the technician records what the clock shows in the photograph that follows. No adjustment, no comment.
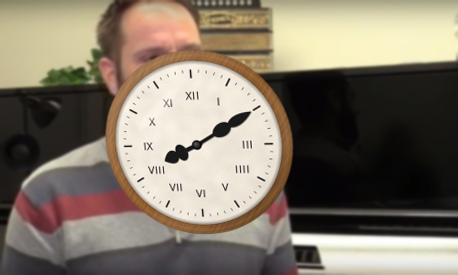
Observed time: 8:10
